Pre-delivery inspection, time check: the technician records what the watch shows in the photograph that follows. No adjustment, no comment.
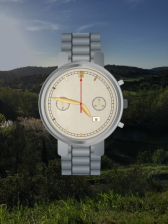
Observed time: 4:47
